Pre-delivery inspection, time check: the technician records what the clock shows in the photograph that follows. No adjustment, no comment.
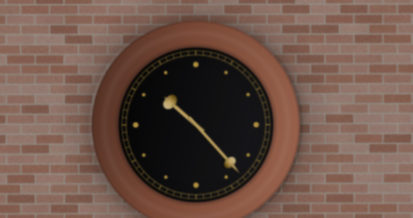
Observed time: 10:23
